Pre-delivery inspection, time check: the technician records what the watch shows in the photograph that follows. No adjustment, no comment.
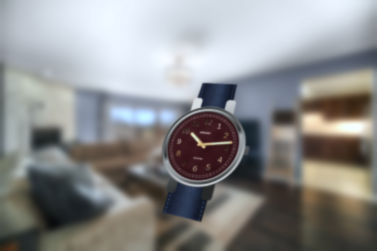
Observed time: 10:13
